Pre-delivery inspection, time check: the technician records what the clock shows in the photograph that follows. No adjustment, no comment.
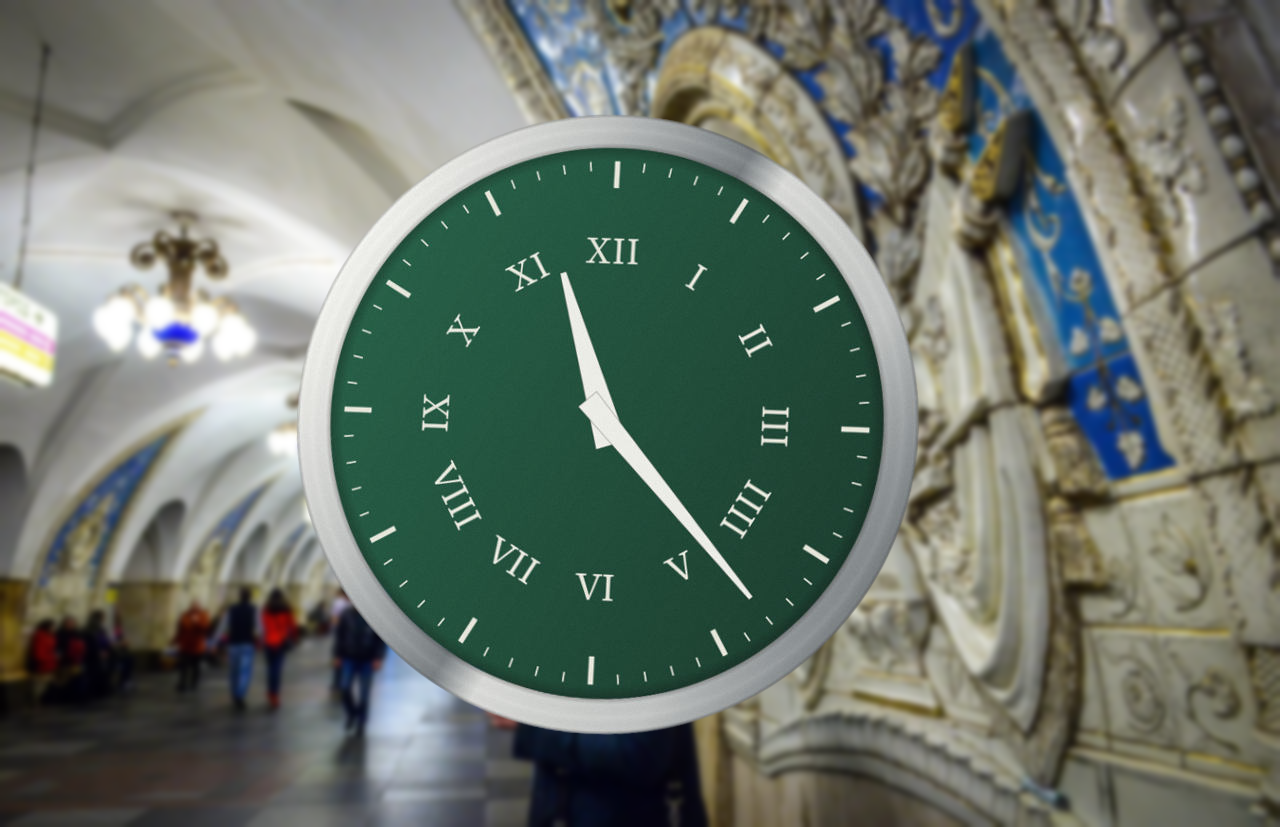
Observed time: 11:23
